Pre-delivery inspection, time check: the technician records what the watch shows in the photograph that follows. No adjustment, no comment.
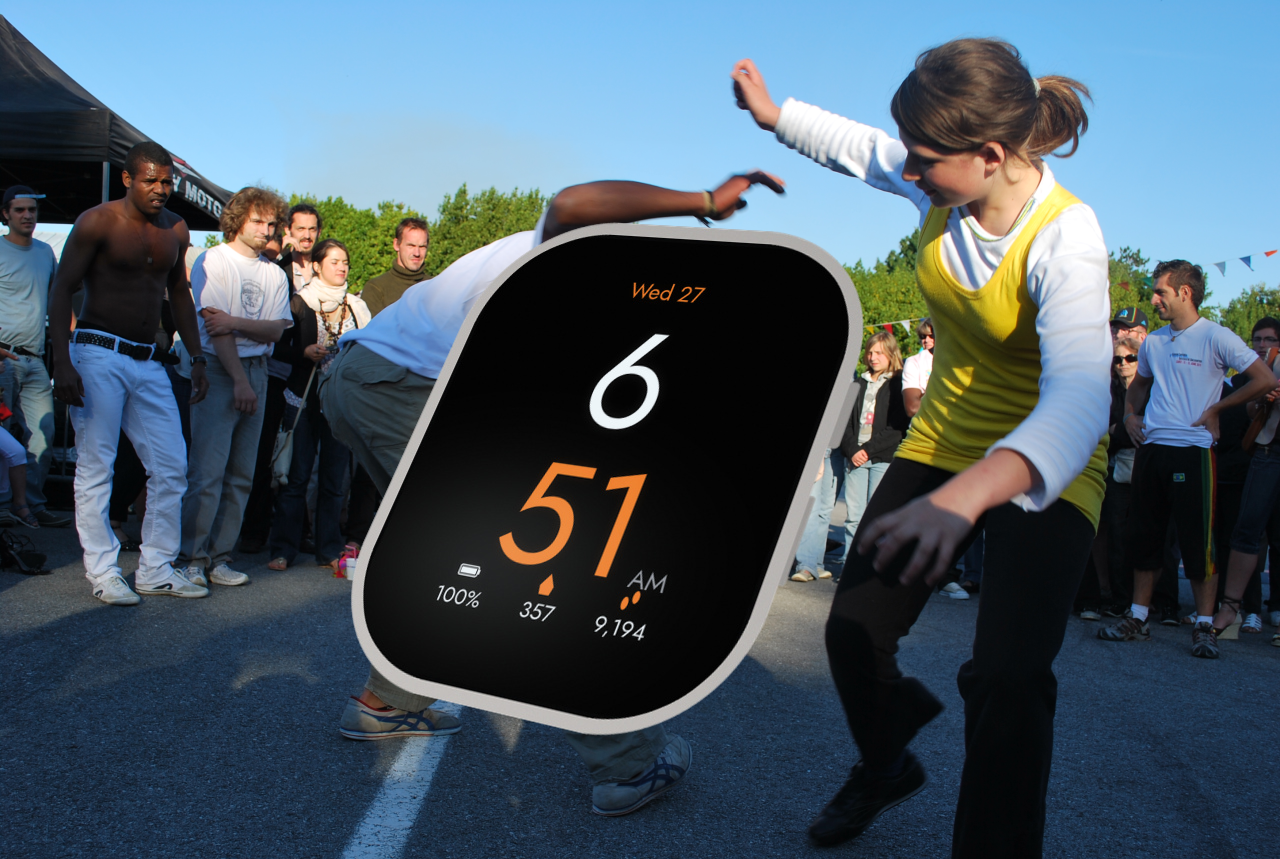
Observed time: 6:51
